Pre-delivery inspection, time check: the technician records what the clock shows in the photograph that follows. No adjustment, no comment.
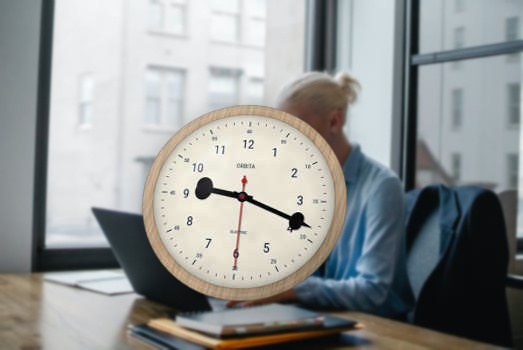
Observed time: 9:18:30
